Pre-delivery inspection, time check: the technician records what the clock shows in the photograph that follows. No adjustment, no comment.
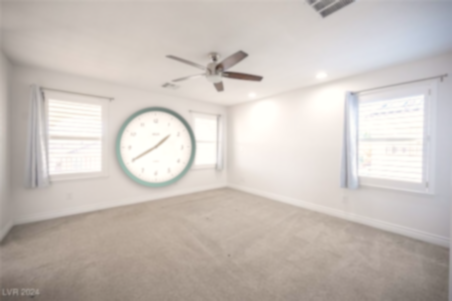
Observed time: 1:40
